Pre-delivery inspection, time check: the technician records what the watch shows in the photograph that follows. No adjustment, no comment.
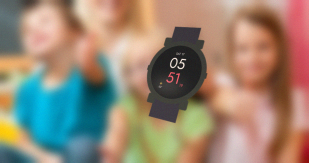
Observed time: 5:51
